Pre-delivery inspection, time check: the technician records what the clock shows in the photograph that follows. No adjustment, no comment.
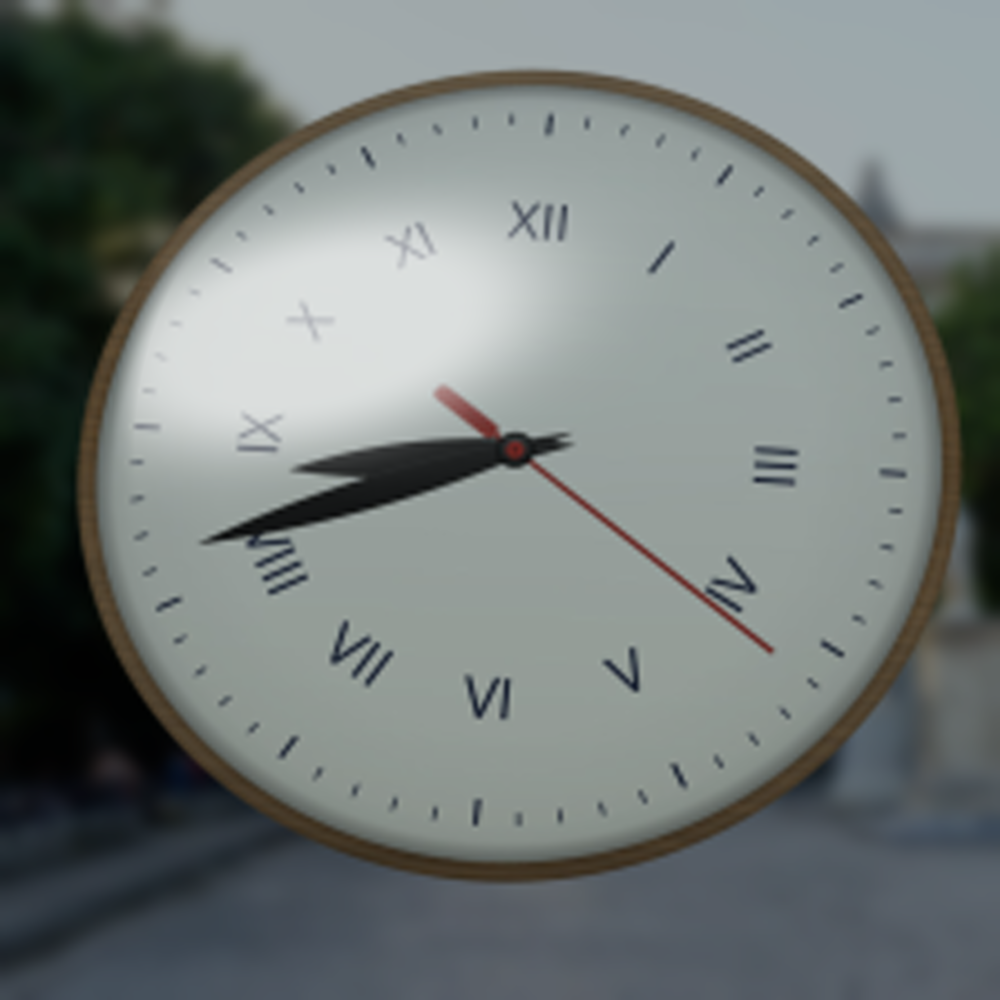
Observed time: 8:41:21
